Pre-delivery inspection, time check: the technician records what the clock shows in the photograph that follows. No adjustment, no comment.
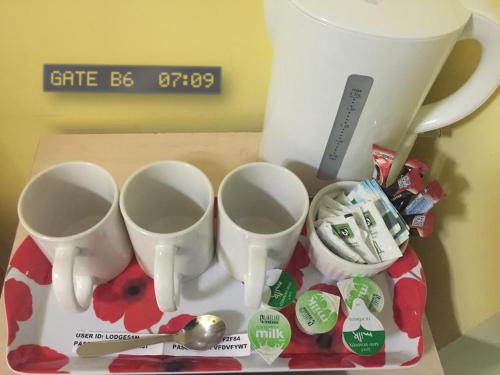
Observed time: 7:09
